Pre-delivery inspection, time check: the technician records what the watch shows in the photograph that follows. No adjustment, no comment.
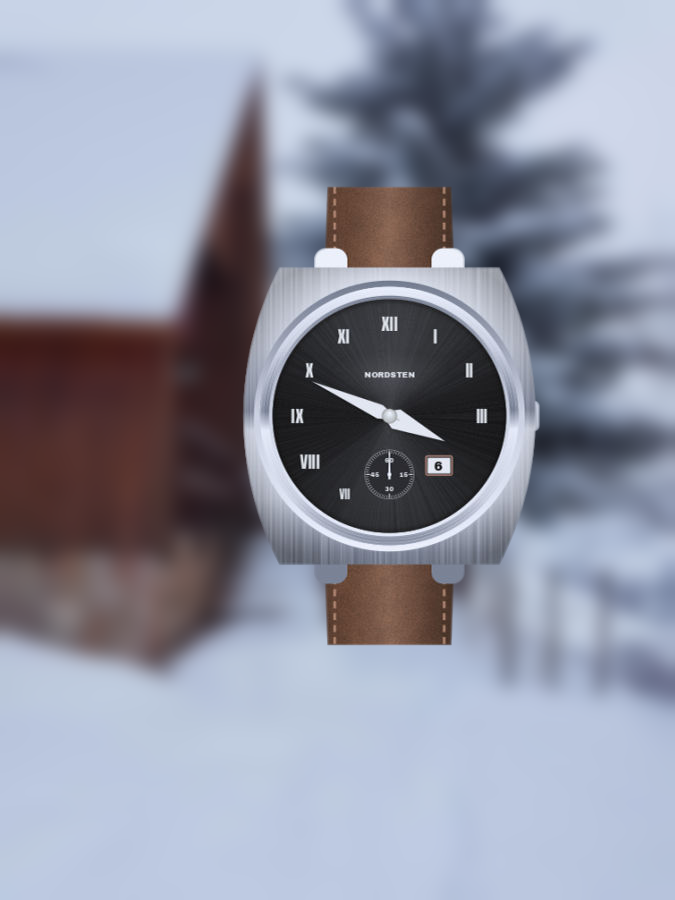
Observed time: 3:49
